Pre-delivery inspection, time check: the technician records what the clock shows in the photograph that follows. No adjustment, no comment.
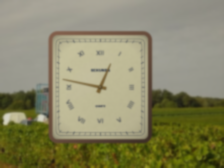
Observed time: 12:47
